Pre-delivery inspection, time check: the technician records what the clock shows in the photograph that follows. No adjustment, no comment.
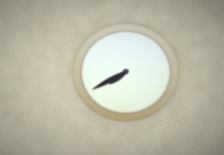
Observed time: 7:40
